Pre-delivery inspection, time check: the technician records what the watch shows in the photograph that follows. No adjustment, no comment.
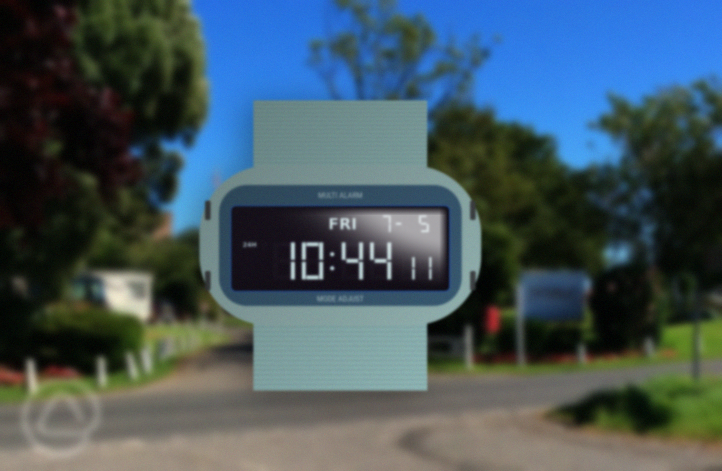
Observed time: 10:44:11
